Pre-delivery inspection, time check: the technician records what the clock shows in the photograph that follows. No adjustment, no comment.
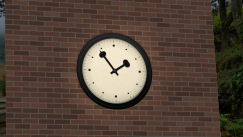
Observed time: 1:54
